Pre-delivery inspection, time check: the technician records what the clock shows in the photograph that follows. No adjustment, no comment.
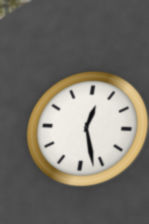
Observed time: 12:27
